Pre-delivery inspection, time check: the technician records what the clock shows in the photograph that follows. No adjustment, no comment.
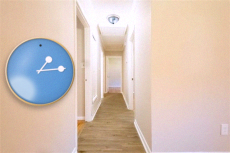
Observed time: 1:14
